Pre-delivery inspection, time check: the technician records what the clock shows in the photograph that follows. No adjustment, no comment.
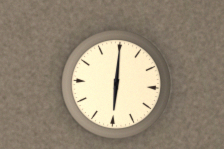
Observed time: 6:00
